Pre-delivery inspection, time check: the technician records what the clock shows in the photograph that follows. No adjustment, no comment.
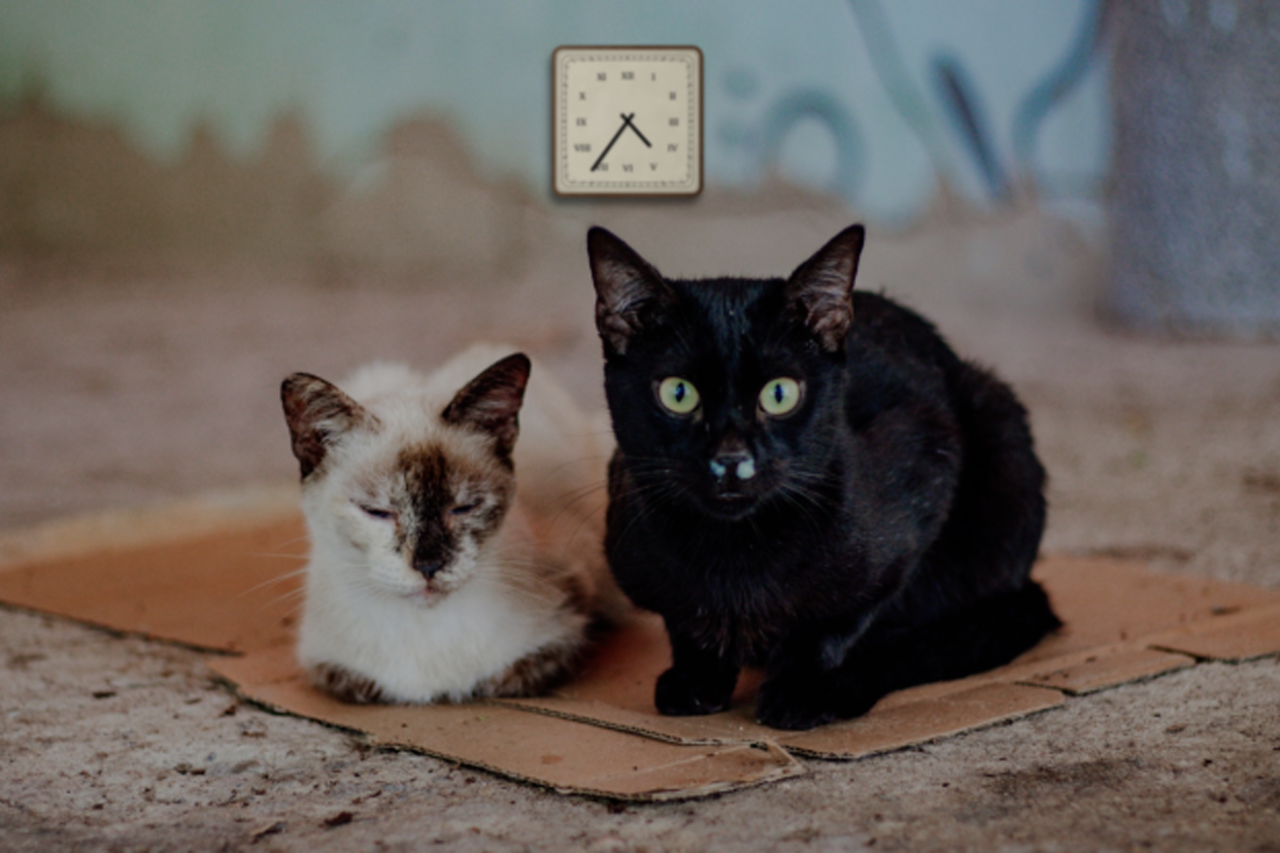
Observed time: 4:36
